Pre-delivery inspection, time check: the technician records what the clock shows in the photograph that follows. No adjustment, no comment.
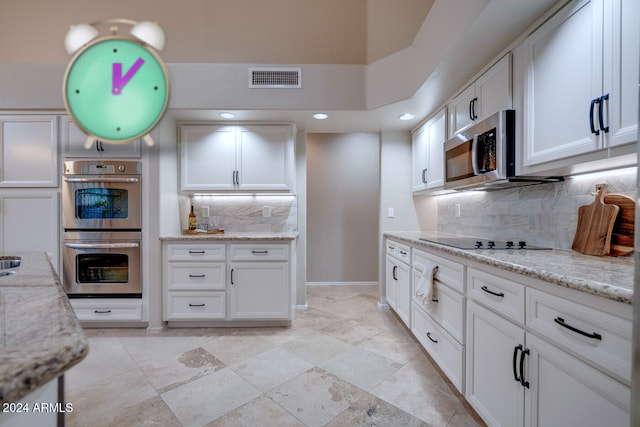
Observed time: 12:07
